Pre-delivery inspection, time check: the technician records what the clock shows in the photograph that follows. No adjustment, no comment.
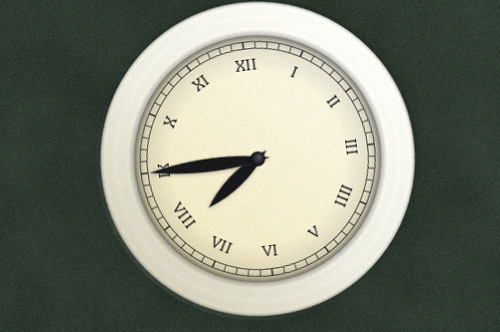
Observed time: 7:45
